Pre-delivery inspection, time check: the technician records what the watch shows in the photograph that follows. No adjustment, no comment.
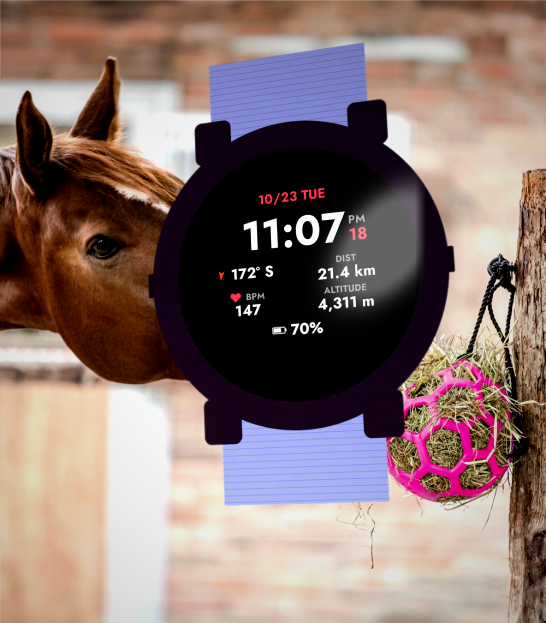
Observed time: 11:07:18
